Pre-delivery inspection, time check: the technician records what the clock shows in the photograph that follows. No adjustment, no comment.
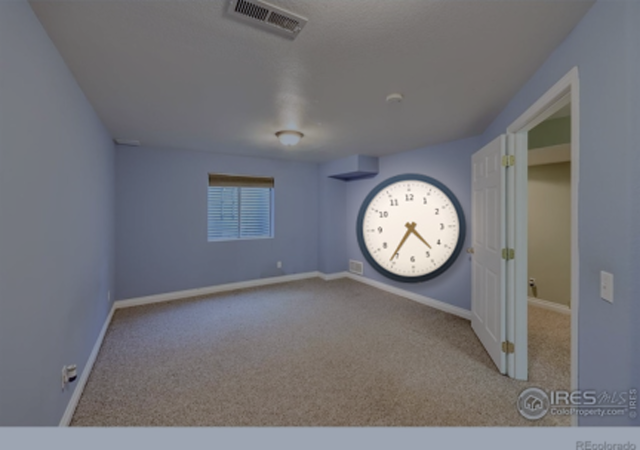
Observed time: 4:36
